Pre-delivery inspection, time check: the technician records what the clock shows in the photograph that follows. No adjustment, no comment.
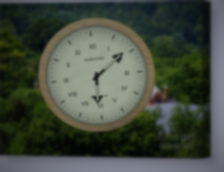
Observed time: 6:09
